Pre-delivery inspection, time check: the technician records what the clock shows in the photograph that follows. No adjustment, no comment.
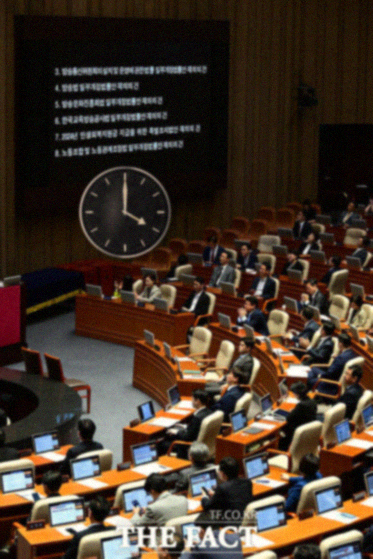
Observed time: 4:00
